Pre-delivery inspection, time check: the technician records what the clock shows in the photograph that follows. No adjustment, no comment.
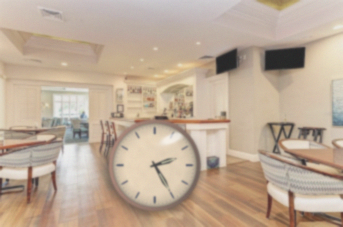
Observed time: 2:25
